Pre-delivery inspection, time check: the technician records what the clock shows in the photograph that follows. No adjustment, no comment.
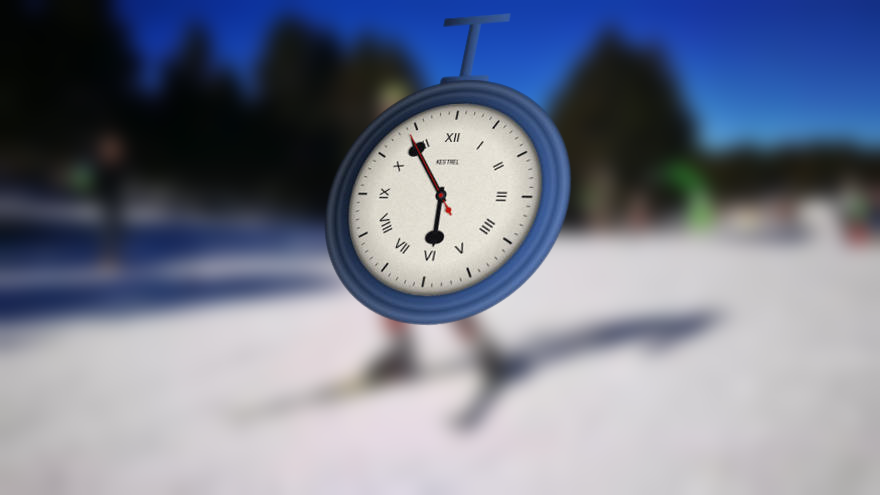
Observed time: 5:53:54
